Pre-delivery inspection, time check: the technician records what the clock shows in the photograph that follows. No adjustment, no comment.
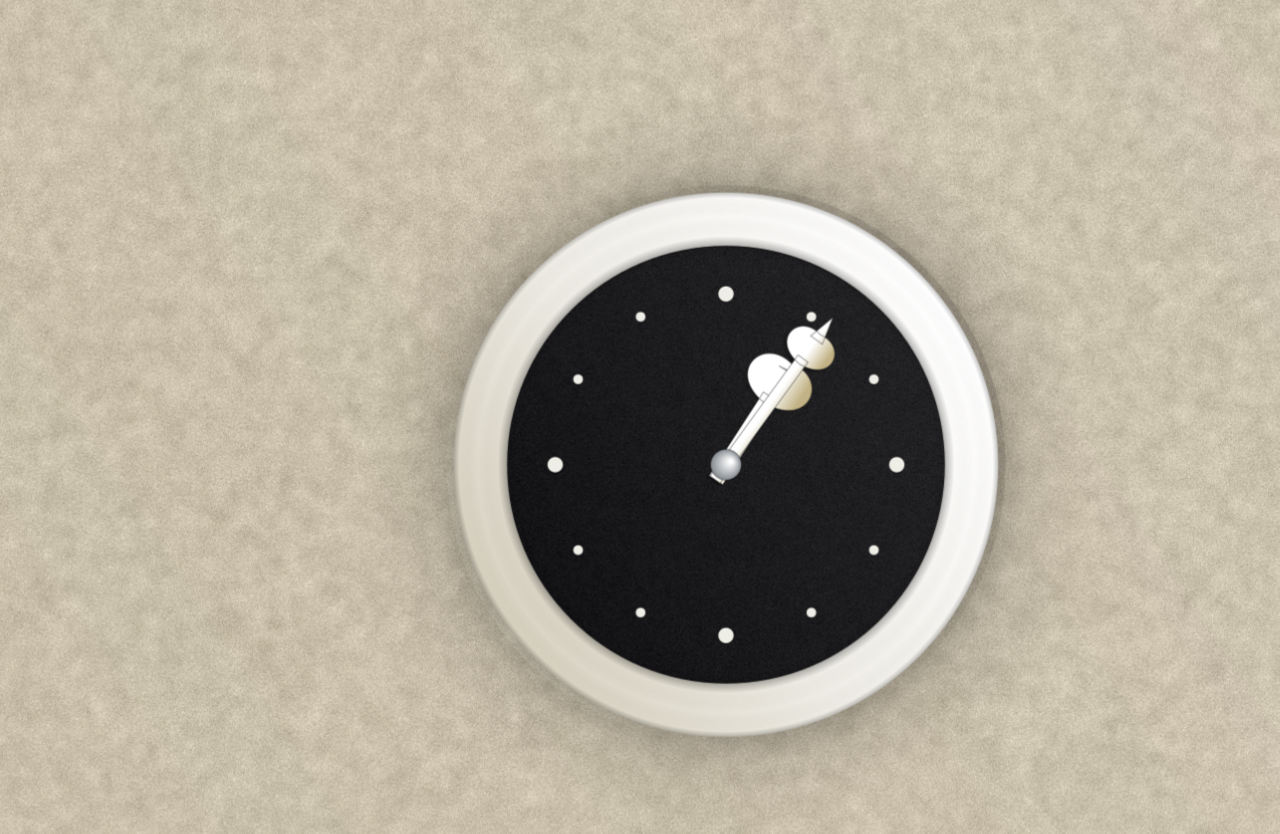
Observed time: 1:06
